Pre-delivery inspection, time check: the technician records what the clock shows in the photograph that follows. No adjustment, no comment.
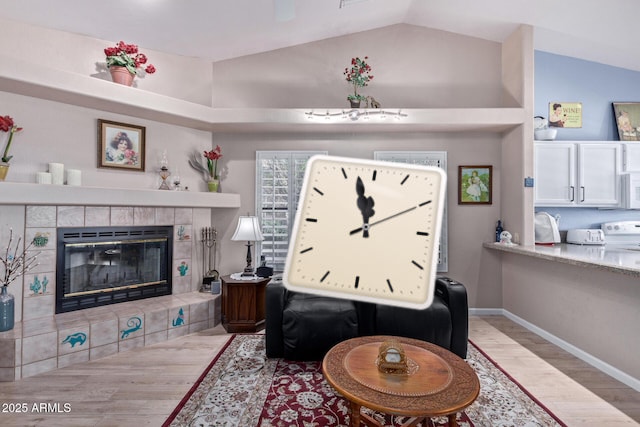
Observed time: 11:57:10
